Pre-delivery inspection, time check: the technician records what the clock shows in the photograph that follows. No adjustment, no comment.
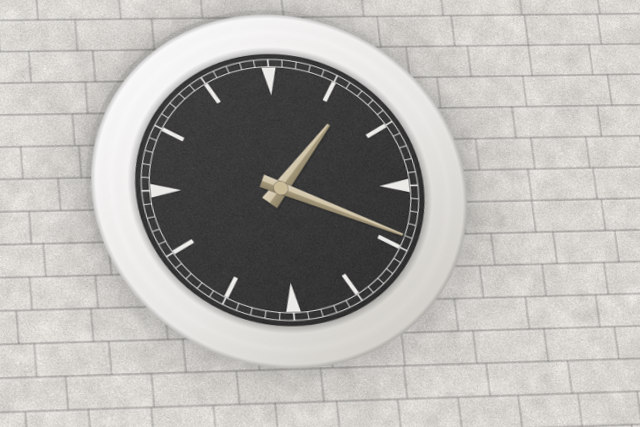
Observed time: 1:19
